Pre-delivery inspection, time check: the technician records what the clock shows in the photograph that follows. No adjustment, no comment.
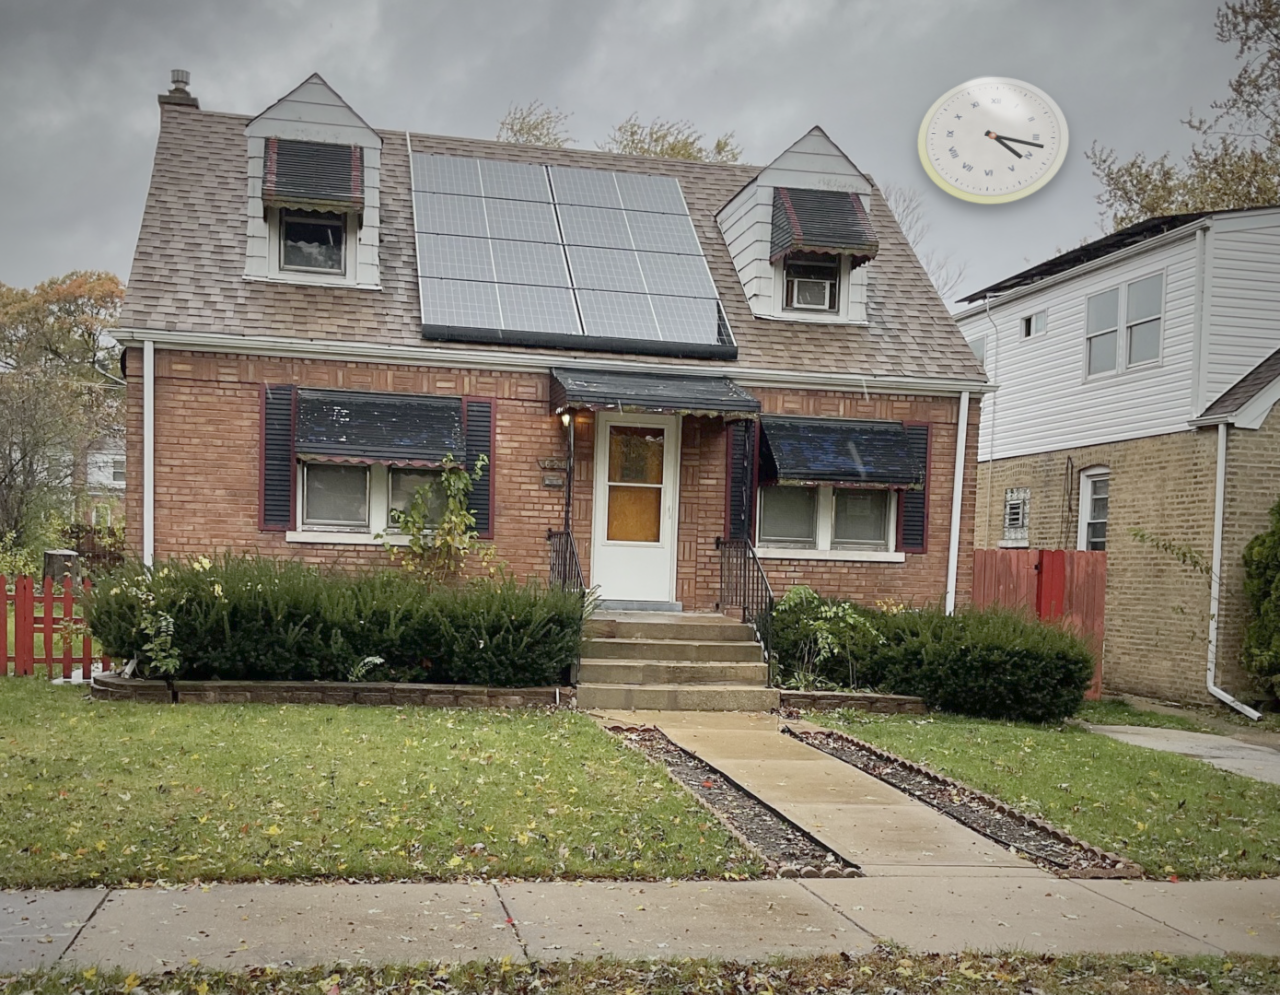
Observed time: 4:17
